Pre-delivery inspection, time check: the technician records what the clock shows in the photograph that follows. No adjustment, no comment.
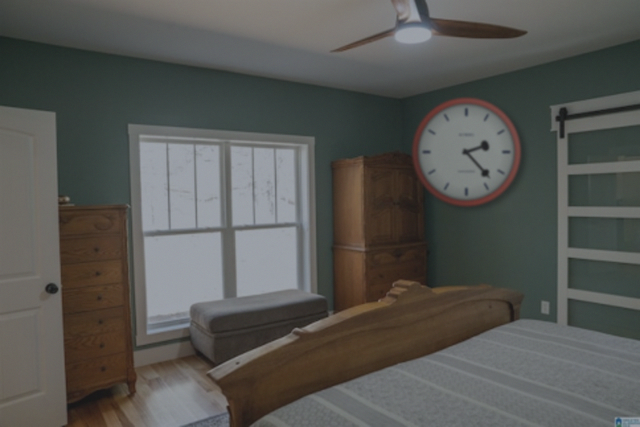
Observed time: 2:23
